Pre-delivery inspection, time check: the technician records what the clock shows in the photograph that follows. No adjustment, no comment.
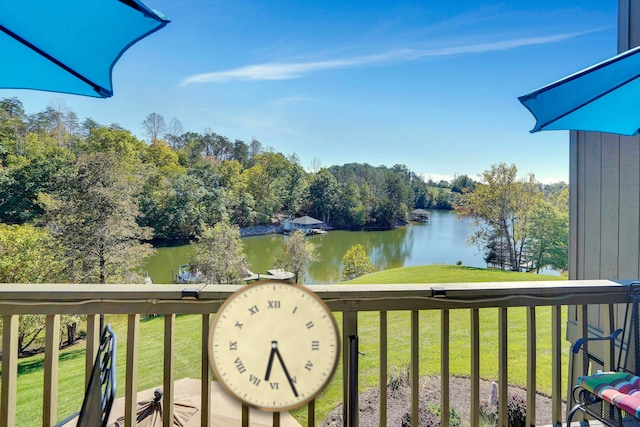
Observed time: 6:26
